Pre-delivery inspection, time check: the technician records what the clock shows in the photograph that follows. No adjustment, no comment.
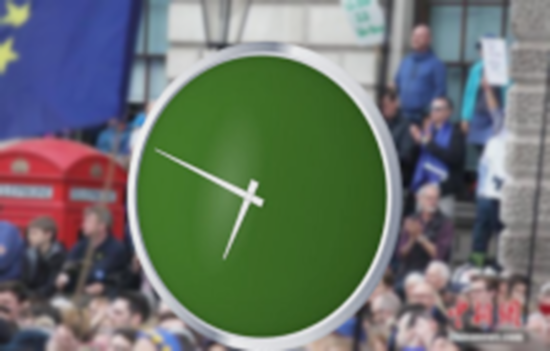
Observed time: 6:49
